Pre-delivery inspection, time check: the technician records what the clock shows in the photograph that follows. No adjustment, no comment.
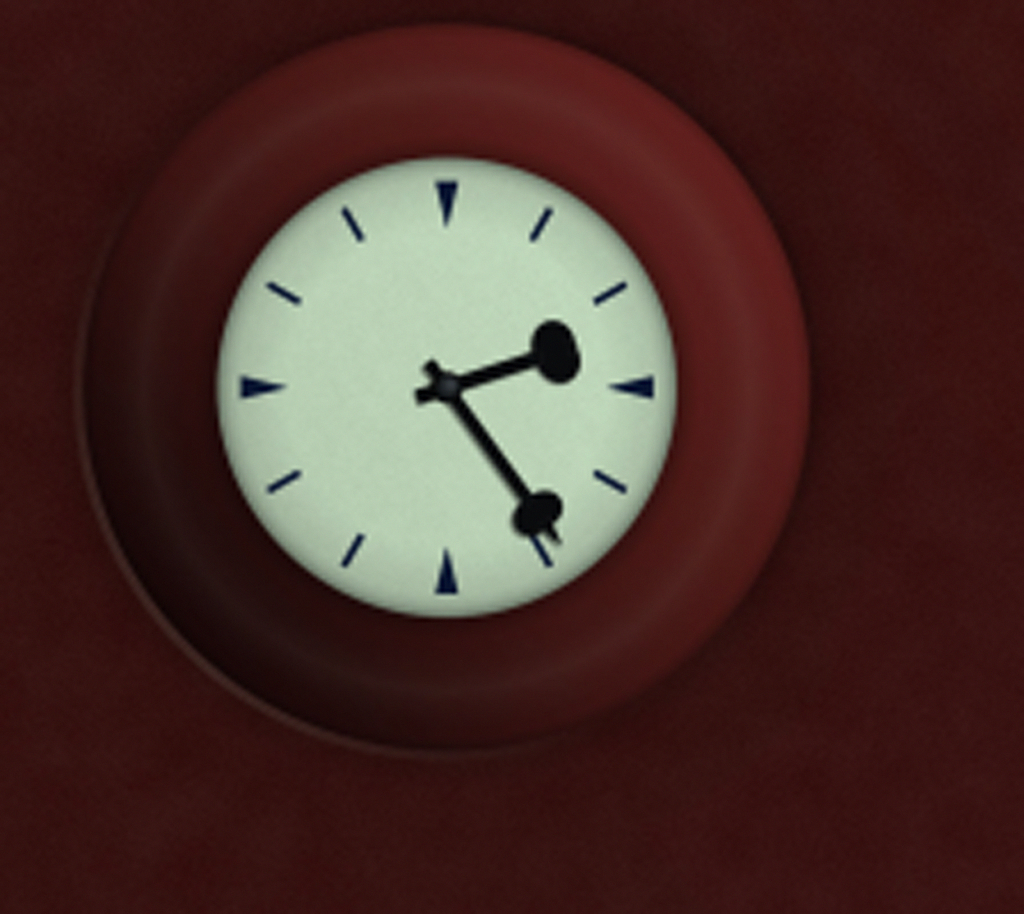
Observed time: 2:24
